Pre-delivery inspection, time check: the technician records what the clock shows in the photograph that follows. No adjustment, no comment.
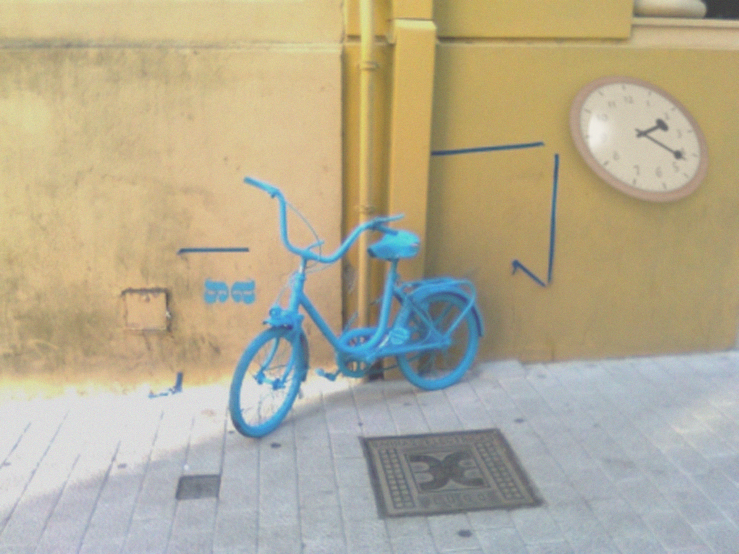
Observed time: 2:22
